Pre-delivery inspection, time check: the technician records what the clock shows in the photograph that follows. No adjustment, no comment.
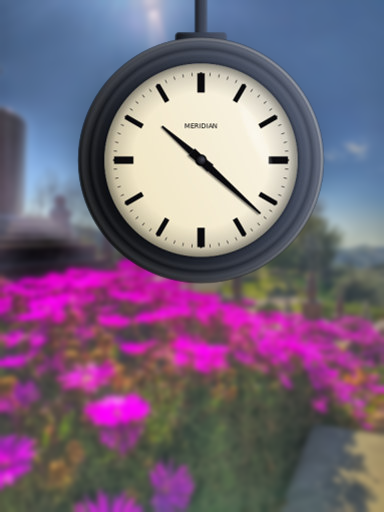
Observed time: 10:22
